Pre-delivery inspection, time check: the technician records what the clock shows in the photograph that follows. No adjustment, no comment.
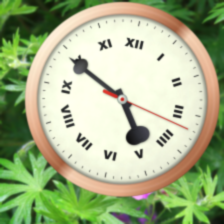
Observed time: 4:49:17
